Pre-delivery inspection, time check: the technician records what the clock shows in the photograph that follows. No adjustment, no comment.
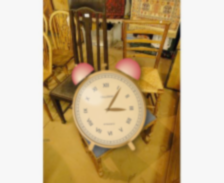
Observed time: 3:06
